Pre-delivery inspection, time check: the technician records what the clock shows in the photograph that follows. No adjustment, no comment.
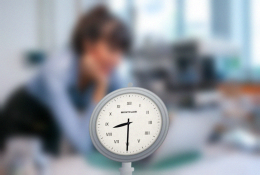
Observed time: 8:30
